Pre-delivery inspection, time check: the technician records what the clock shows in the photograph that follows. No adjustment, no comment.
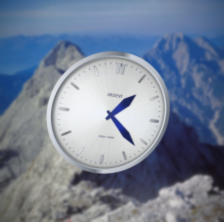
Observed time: 1:22
